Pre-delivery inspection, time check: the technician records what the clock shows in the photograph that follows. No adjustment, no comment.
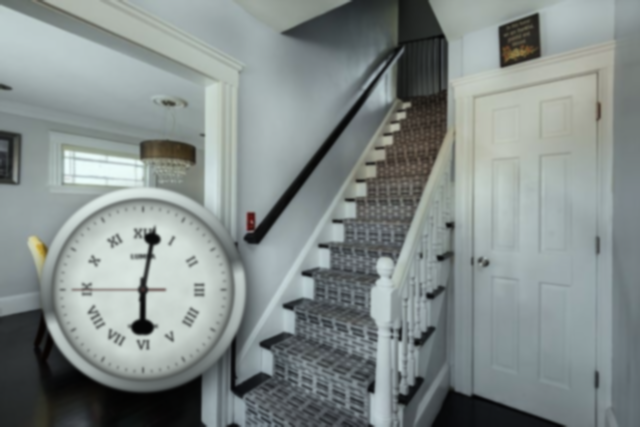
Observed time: 6:01:45
